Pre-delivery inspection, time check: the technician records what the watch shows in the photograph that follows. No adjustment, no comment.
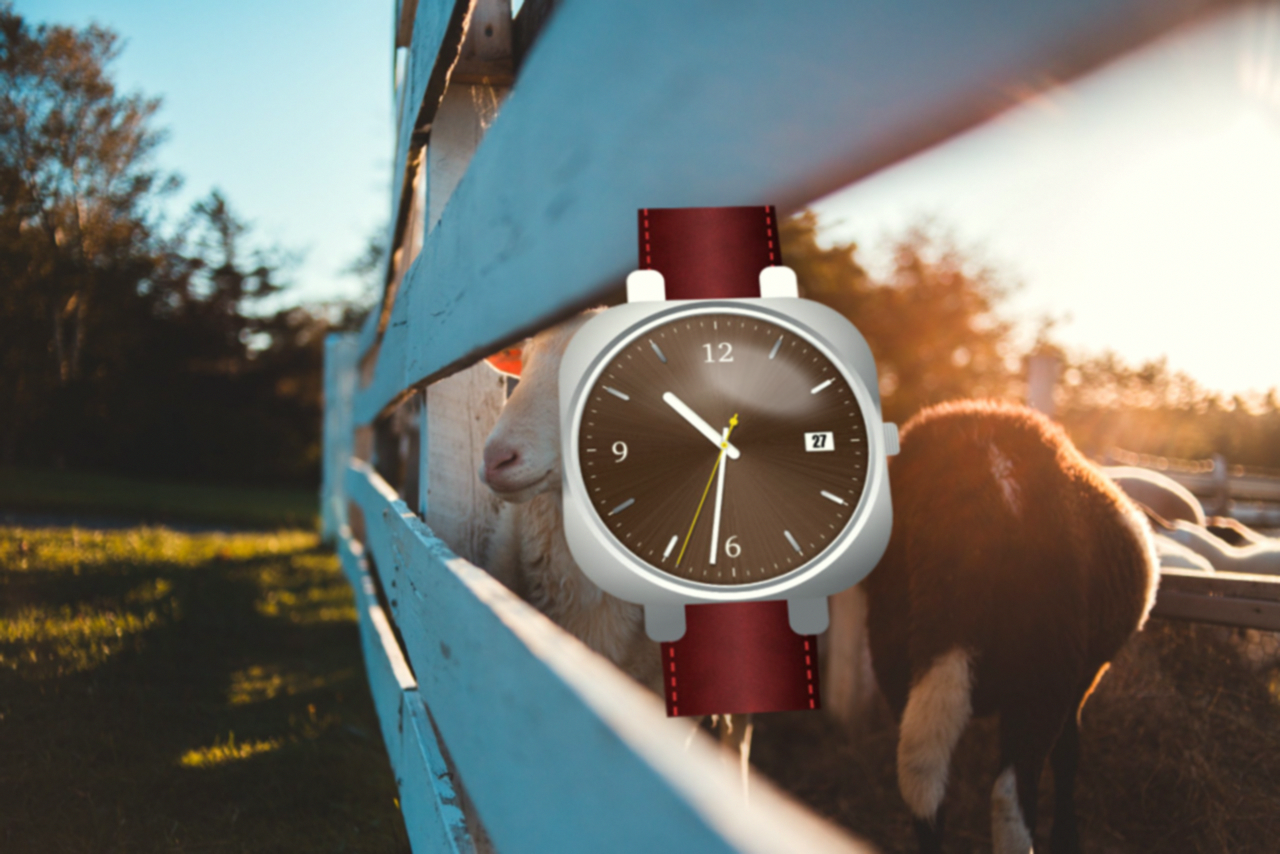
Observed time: 10:31:34
